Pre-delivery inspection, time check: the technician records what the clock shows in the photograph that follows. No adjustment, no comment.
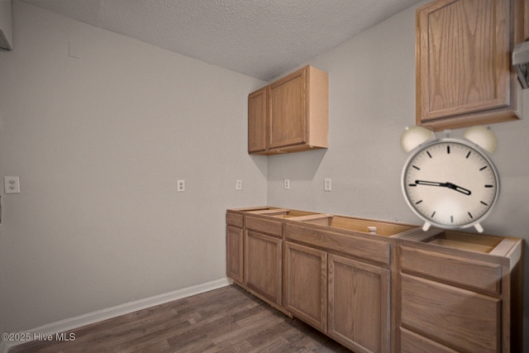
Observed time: 3:46
